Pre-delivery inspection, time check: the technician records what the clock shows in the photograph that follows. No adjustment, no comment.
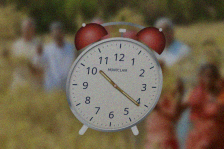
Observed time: 10:21
